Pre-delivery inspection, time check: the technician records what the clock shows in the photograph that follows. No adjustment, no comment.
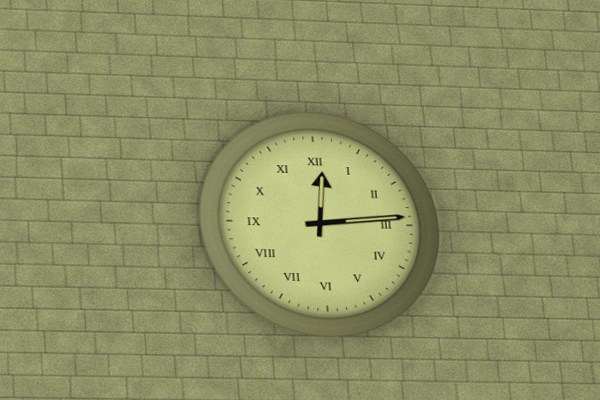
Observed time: 12:14
